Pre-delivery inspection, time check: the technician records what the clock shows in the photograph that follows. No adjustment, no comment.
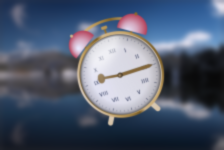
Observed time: 9:15
